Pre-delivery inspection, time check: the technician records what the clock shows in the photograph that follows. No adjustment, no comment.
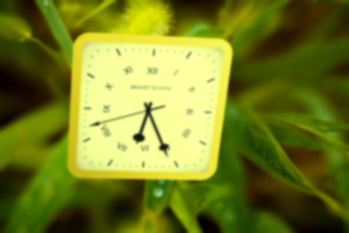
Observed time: 6:25:42
